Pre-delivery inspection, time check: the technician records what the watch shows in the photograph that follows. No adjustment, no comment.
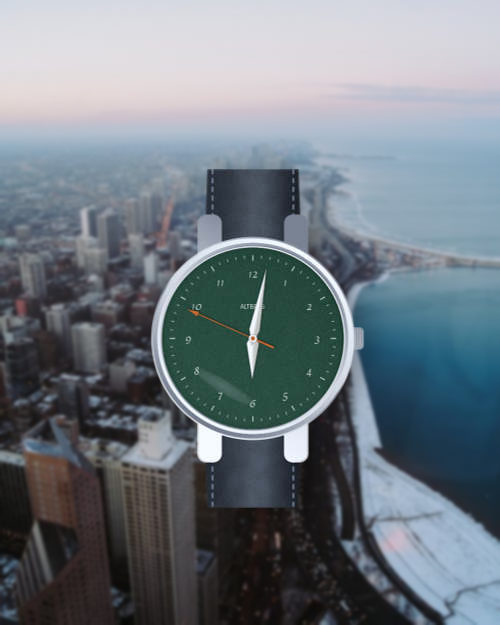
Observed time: 6:01:49
